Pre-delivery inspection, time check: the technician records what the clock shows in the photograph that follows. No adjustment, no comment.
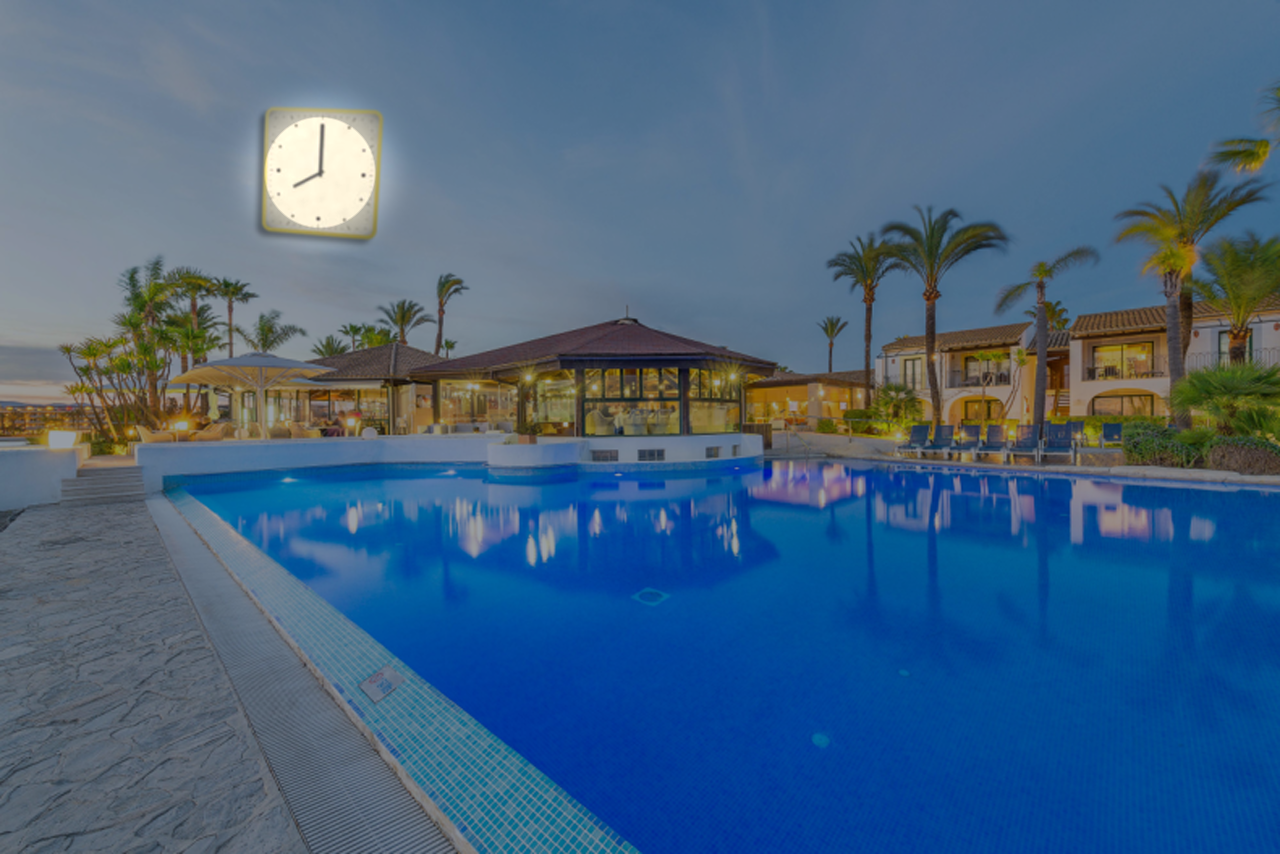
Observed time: 8:00
